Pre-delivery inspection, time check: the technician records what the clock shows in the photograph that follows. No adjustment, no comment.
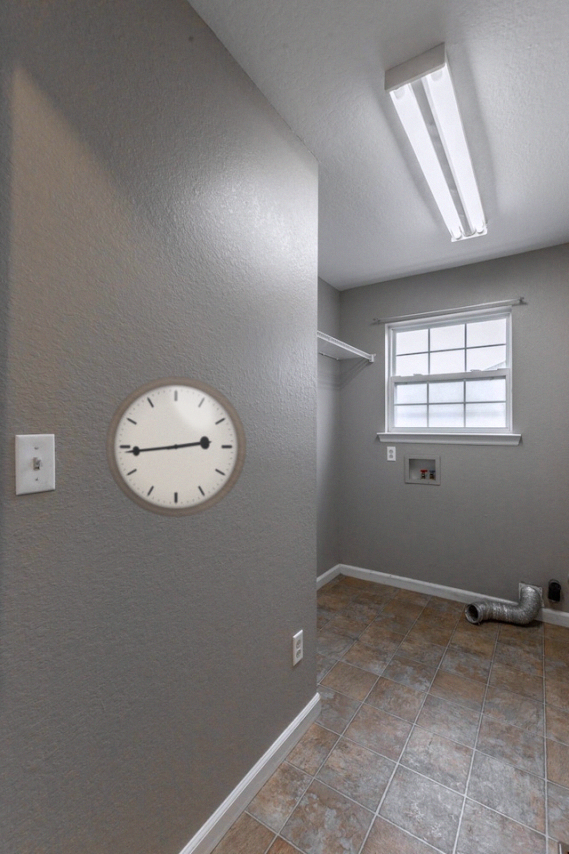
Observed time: 2:44
